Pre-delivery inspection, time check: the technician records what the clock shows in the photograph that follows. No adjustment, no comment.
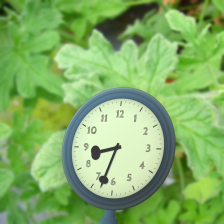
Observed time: 8:33
